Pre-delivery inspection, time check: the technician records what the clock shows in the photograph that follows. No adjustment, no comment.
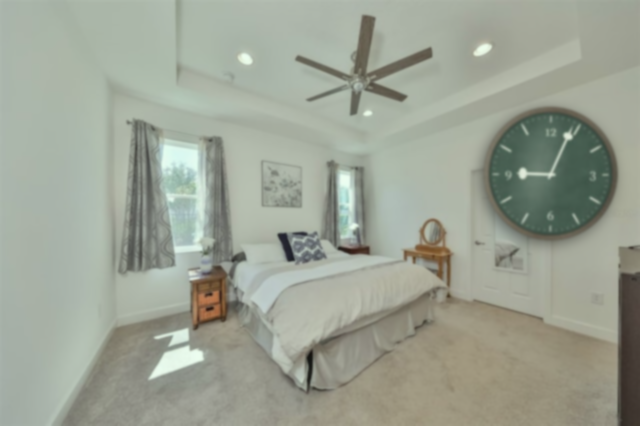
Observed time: 9:04
